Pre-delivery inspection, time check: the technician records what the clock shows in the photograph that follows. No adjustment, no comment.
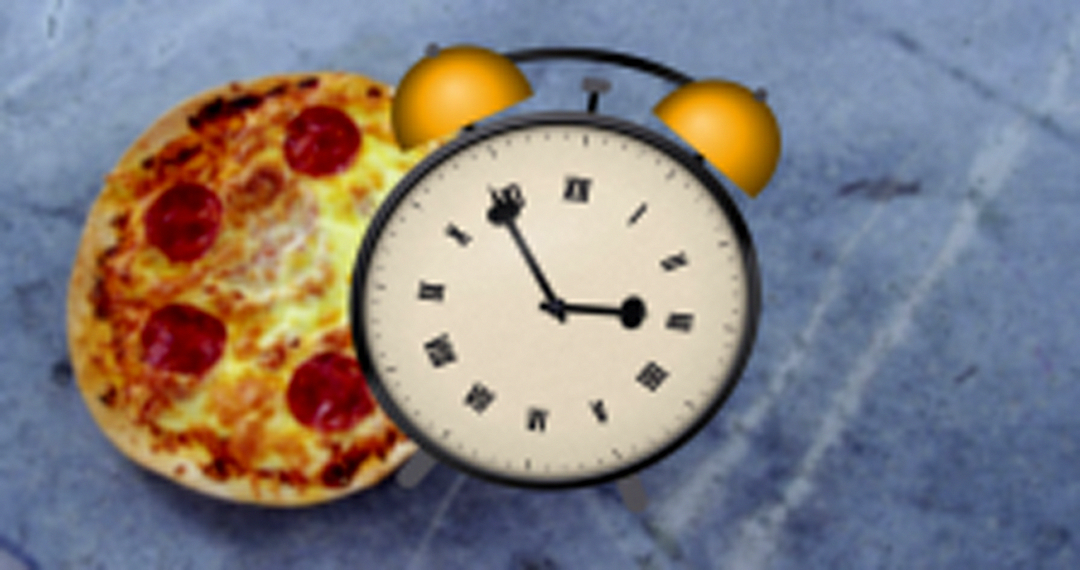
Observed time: 2:54
